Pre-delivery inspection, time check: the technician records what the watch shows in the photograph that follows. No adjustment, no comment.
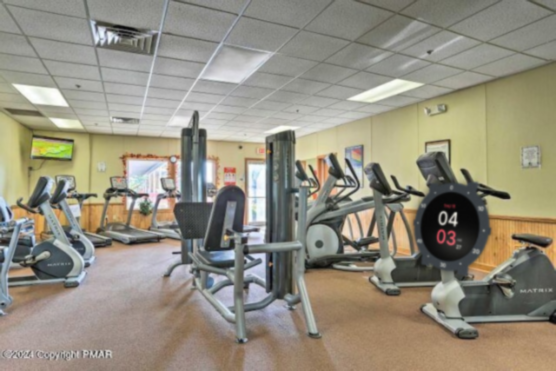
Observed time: 4:03
